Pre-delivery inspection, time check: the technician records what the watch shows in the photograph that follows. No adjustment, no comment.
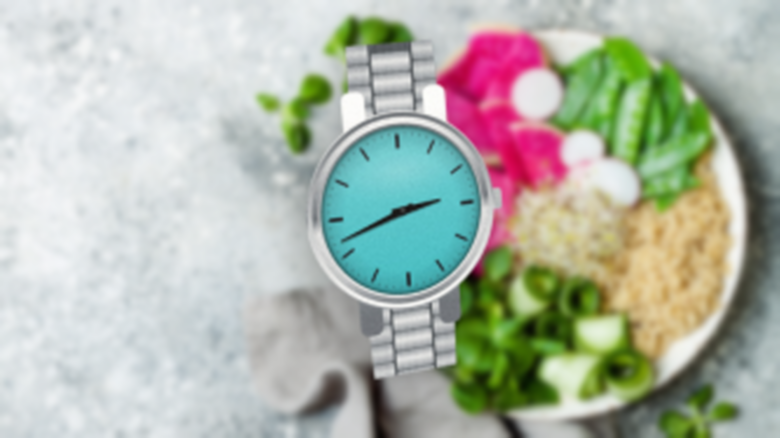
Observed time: 2:42
